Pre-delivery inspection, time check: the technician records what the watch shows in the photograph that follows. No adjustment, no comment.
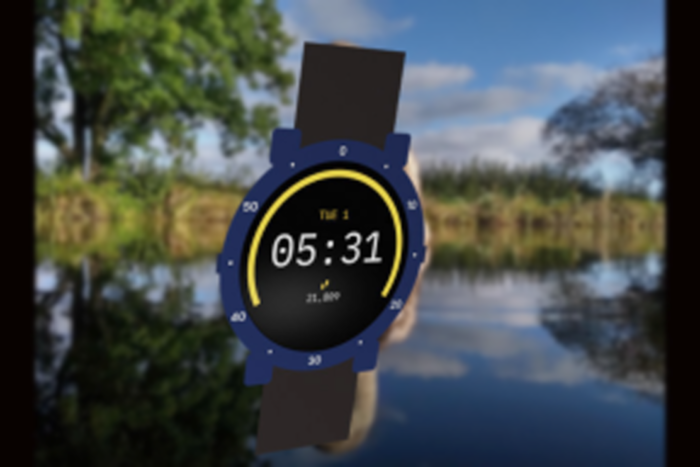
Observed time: 5:31
